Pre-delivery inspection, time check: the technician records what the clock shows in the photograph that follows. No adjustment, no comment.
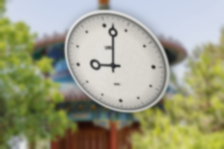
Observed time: 9:02
